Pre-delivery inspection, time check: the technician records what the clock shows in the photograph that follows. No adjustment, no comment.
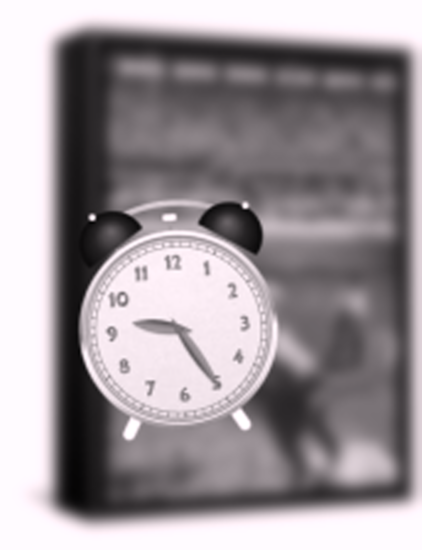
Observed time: 9:25
